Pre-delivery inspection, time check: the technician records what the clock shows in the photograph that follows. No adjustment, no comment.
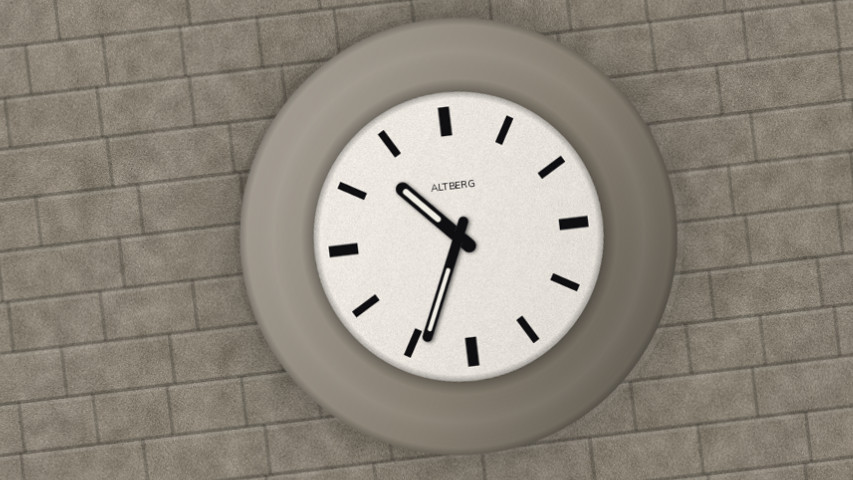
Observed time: 10:34
